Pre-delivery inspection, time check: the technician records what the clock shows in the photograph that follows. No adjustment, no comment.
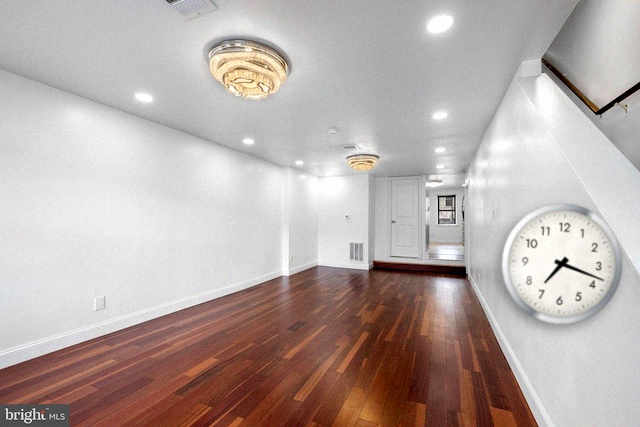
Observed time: 7:18
